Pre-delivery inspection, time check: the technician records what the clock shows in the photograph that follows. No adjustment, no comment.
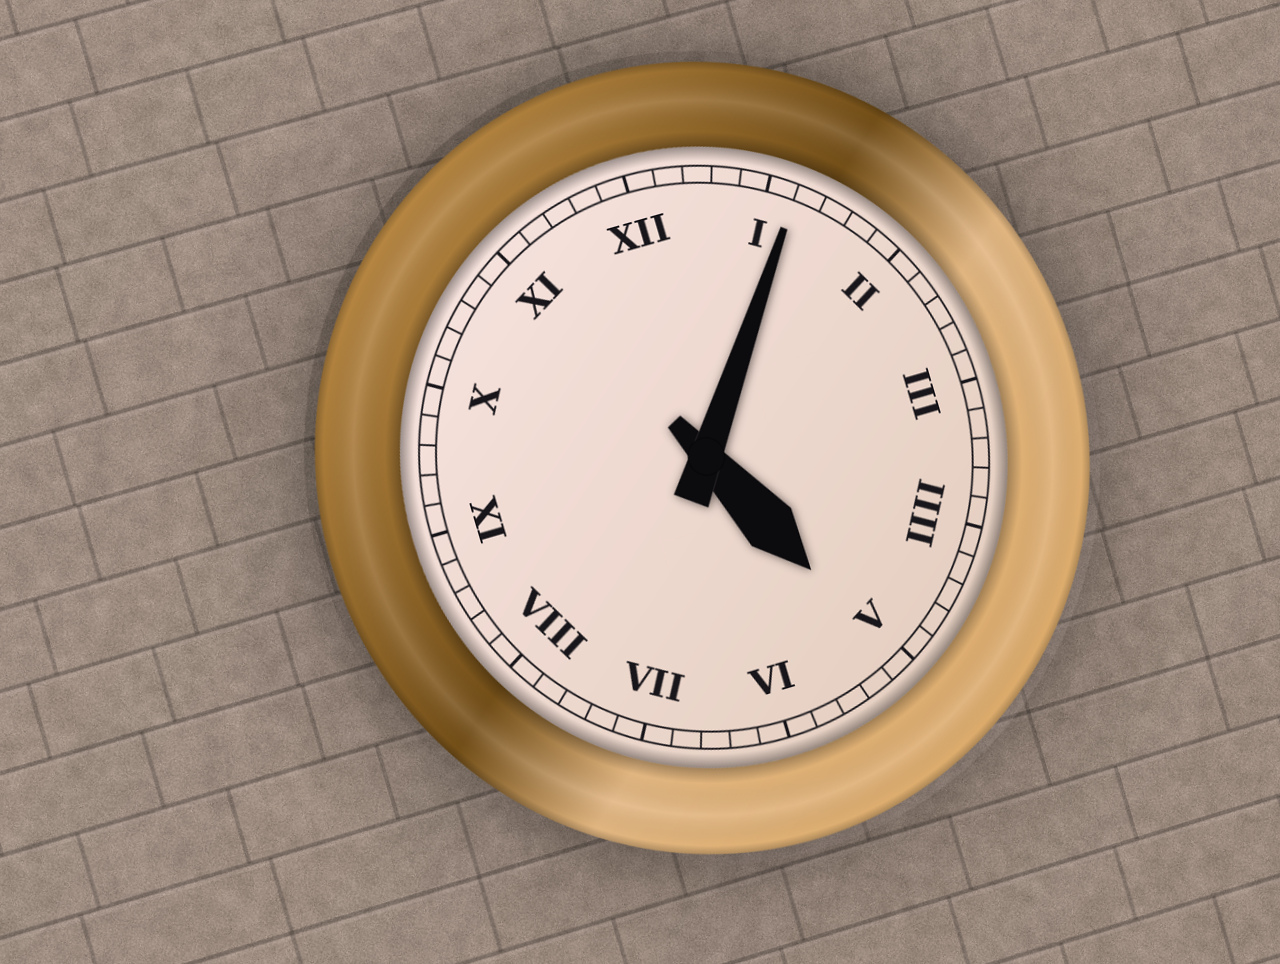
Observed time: 5:06
